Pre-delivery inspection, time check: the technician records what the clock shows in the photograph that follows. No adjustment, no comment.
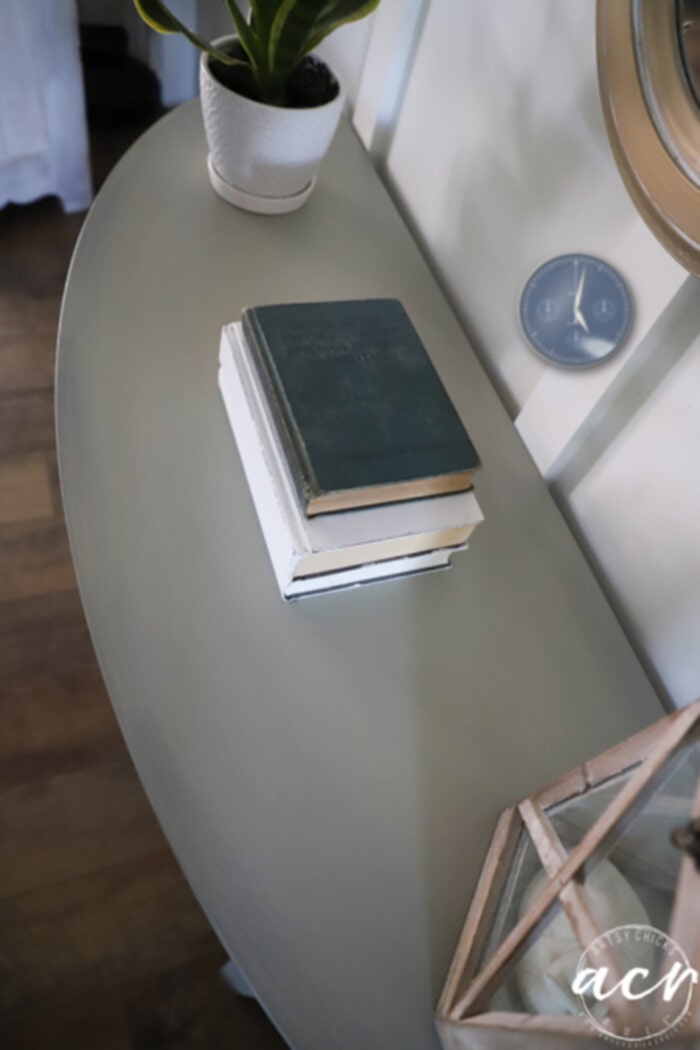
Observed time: 5:02
